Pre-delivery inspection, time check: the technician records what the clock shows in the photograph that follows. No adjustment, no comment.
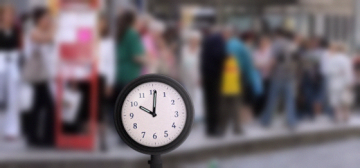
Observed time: 10:01
